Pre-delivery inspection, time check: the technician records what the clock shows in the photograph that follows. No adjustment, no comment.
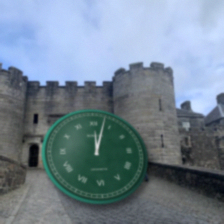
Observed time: 12:03
